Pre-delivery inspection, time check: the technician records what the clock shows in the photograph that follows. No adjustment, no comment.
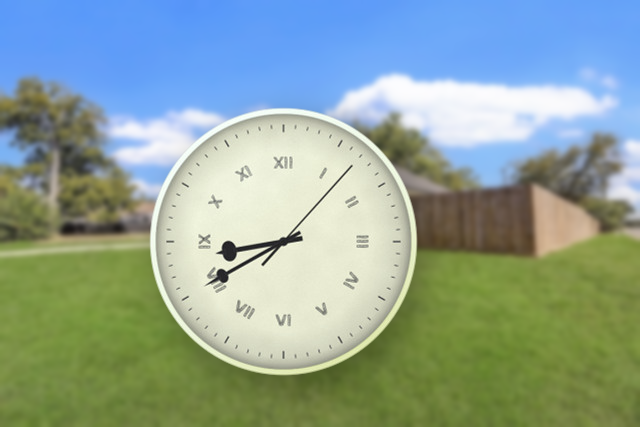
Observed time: 8:40:07
